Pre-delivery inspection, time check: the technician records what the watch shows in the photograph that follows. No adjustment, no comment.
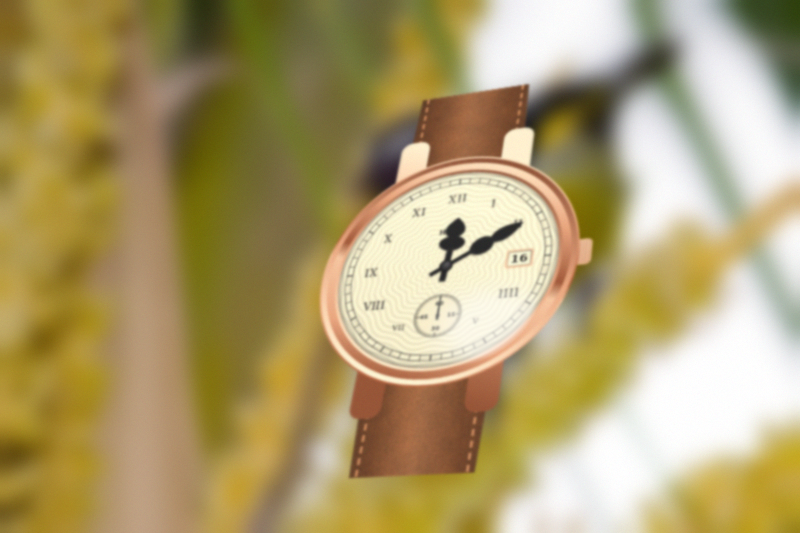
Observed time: 12:10
